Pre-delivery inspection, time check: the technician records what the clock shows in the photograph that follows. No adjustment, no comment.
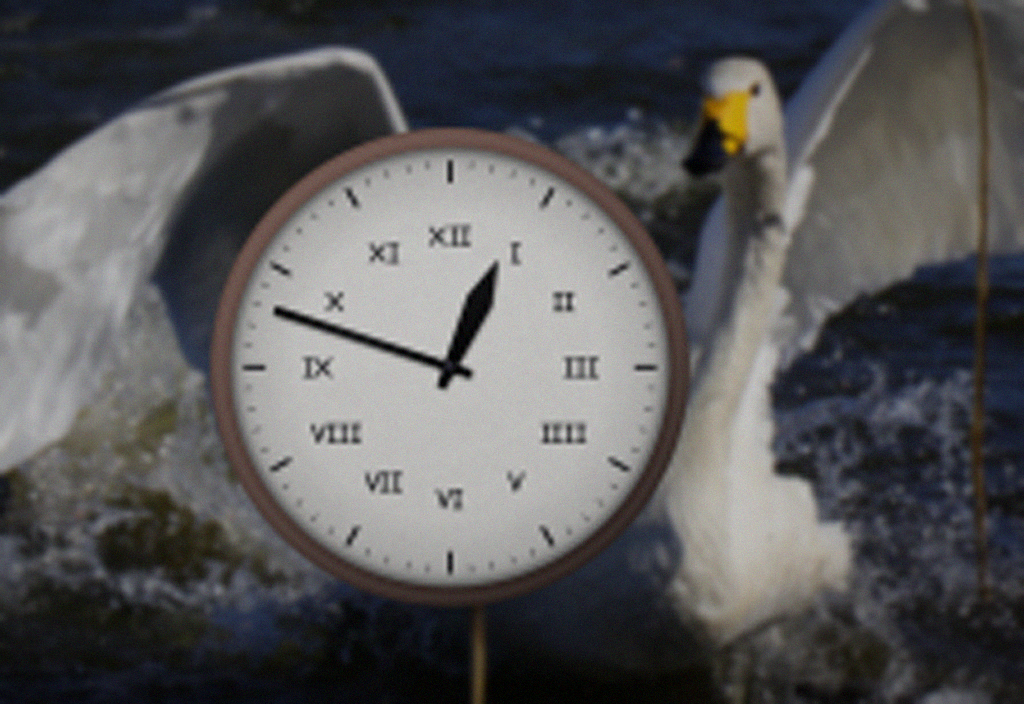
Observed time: 12:48
